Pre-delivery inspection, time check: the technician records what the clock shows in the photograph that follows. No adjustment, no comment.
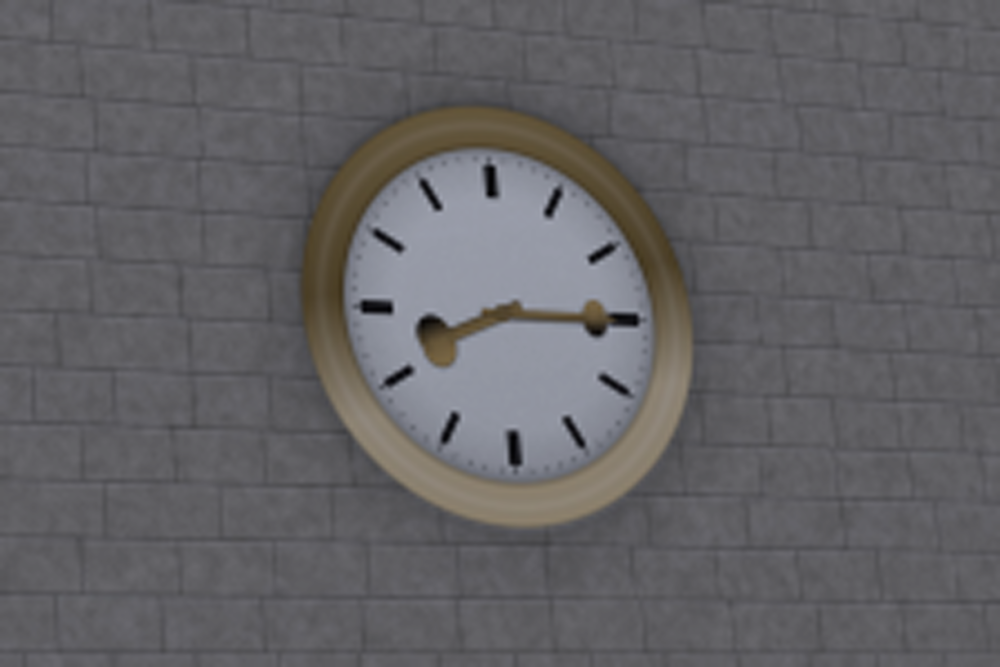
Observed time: 8:15
